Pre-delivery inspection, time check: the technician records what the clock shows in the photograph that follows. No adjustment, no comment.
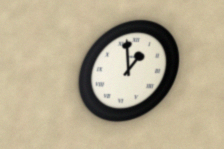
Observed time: 12:57
